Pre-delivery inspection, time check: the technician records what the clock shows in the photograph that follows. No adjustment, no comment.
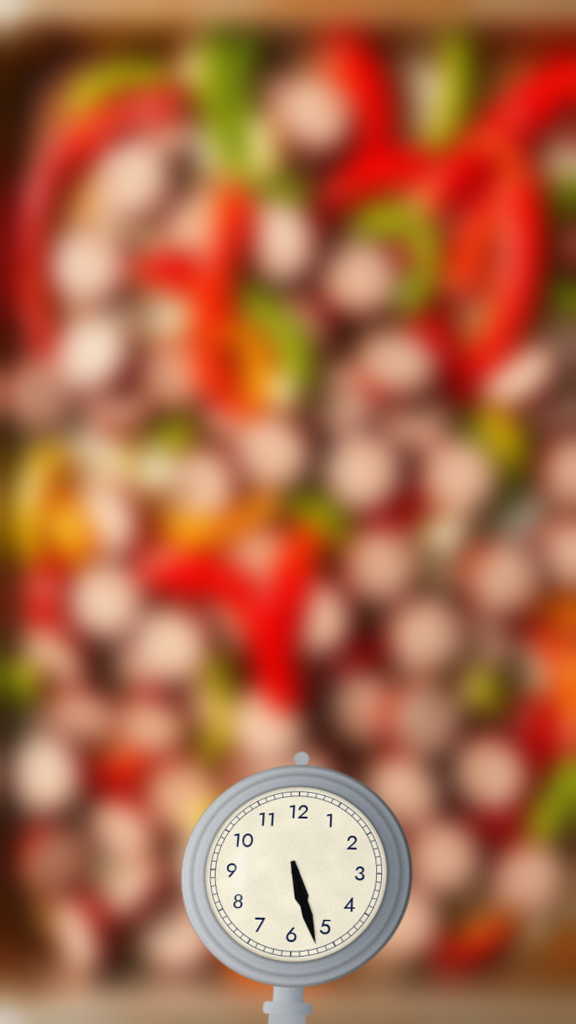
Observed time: 5:27
